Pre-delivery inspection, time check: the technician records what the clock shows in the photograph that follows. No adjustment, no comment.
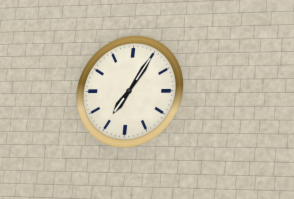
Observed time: 7:05
